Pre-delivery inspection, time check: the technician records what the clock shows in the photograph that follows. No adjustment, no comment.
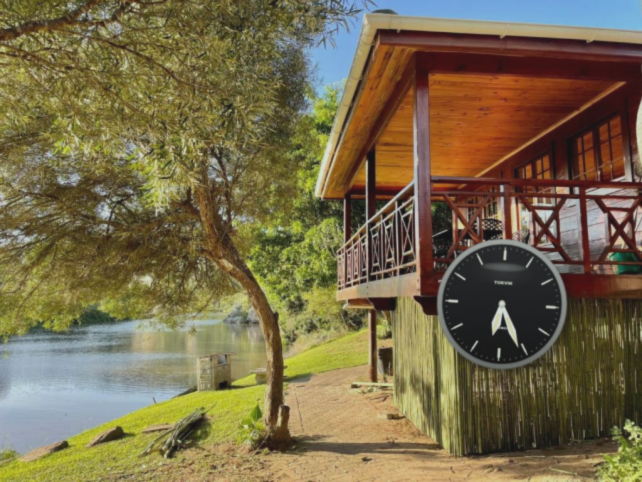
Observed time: 6:26
